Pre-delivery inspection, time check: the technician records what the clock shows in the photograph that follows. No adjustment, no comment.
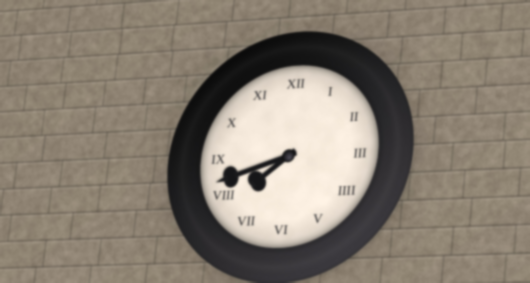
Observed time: 7:42
